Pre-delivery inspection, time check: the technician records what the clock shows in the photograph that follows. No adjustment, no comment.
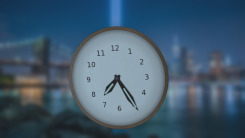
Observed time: 7:25
